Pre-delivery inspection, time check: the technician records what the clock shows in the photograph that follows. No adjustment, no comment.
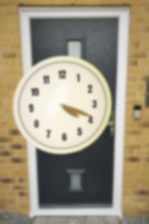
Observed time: 4:19
